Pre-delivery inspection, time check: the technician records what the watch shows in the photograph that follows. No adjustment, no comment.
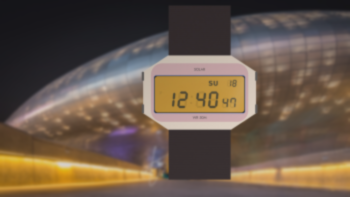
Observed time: 12:40:47
